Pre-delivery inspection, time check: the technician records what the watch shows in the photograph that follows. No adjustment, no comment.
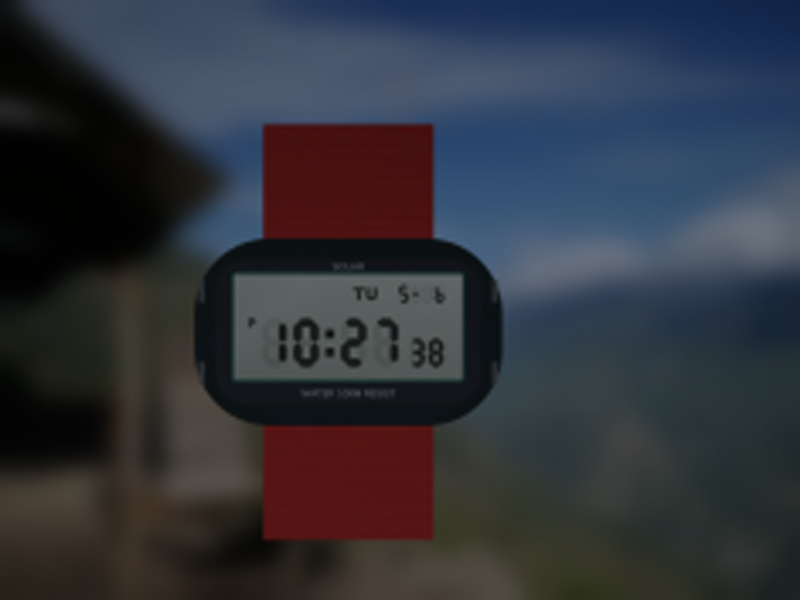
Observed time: 10:27:38
